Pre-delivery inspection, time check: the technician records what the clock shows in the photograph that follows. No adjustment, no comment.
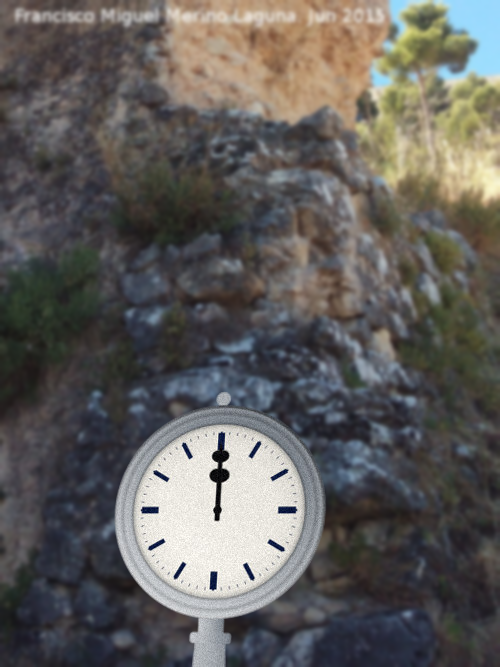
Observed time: 12:00
